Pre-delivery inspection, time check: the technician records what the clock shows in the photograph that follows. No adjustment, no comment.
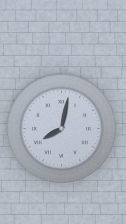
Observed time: 8:02
